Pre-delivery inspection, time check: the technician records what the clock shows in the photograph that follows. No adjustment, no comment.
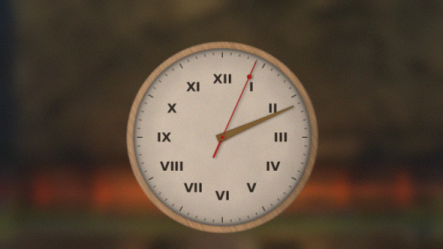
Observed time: 2:11:04
